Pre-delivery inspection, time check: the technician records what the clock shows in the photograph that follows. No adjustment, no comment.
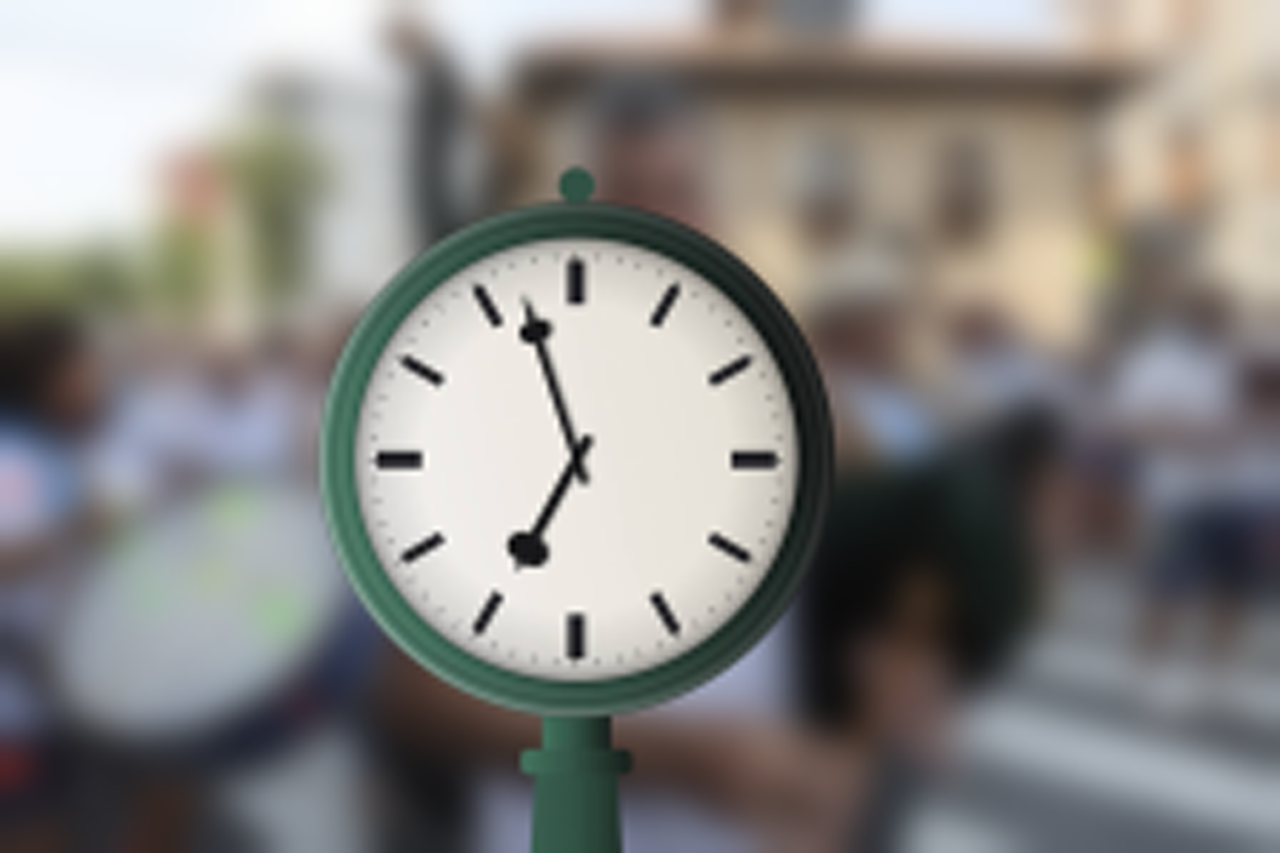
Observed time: 6:57
